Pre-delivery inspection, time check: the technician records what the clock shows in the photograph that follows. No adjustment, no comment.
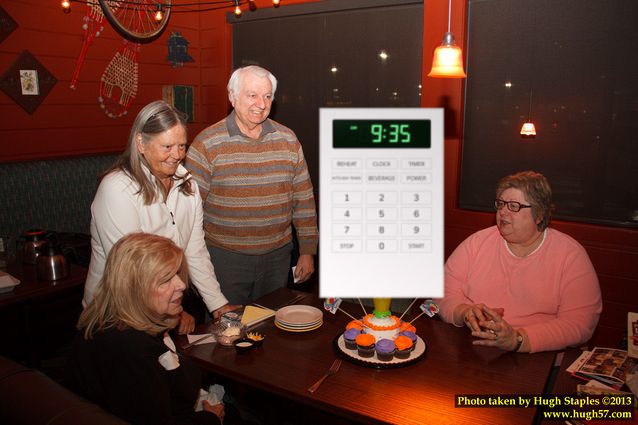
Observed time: 9:35
